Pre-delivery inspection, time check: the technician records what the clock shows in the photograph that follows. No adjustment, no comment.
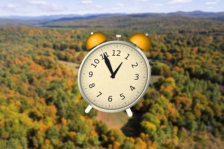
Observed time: 12:55
